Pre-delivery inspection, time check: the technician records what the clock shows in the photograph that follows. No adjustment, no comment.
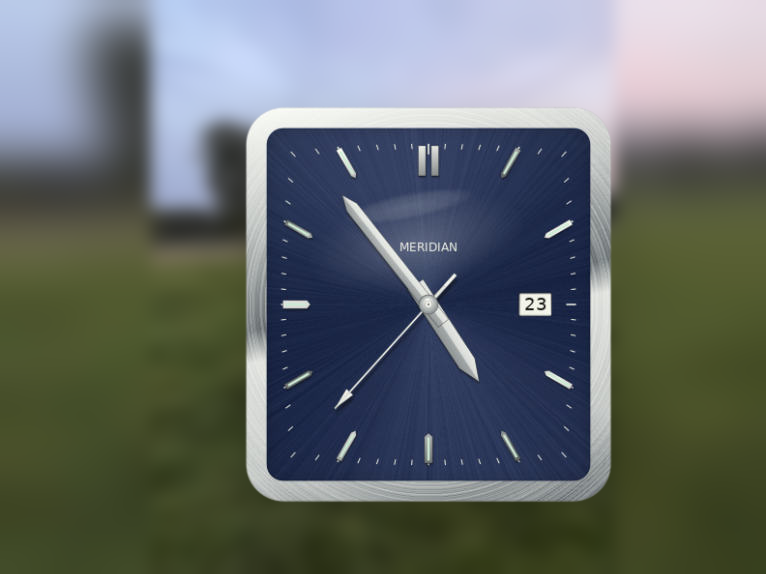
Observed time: 4:53:37
